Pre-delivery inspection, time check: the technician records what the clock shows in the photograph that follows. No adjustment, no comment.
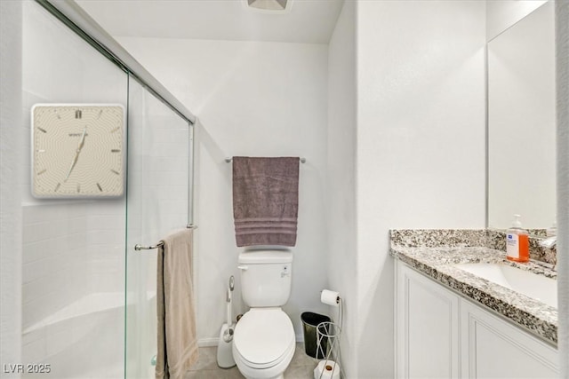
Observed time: 12:34
